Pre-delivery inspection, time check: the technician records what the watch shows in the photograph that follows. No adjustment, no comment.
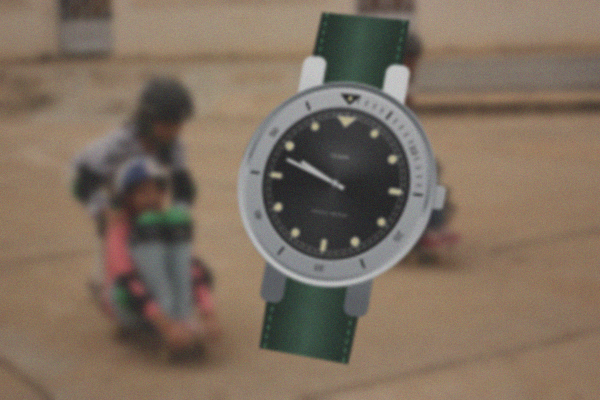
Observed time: 9:48
